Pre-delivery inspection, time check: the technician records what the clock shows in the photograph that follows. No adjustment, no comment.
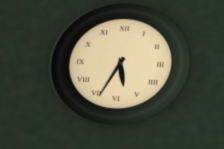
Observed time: 5:34
